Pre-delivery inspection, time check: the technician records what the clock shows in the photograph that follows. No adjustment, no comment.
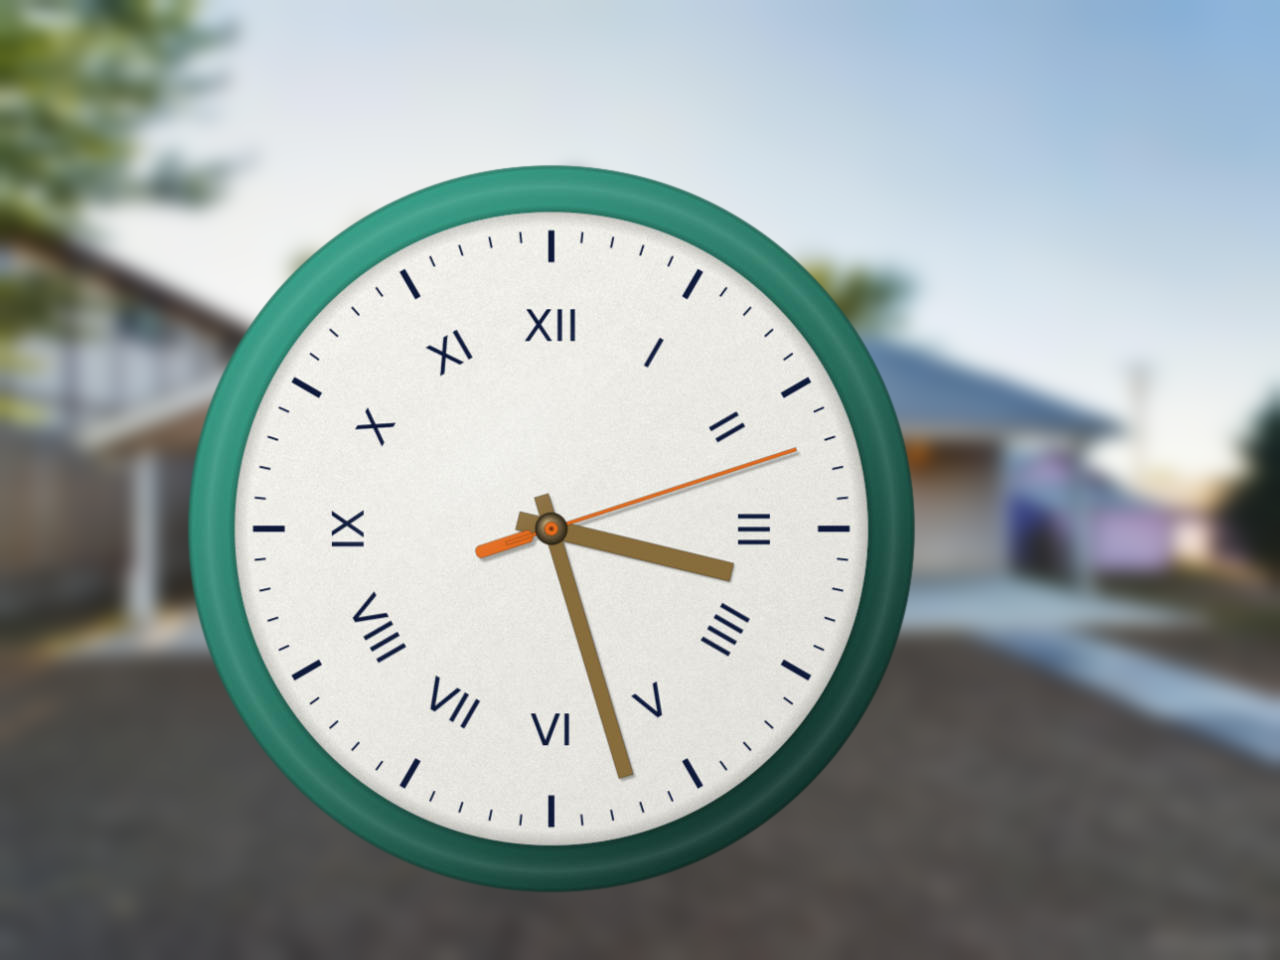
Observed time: 3:27:12
